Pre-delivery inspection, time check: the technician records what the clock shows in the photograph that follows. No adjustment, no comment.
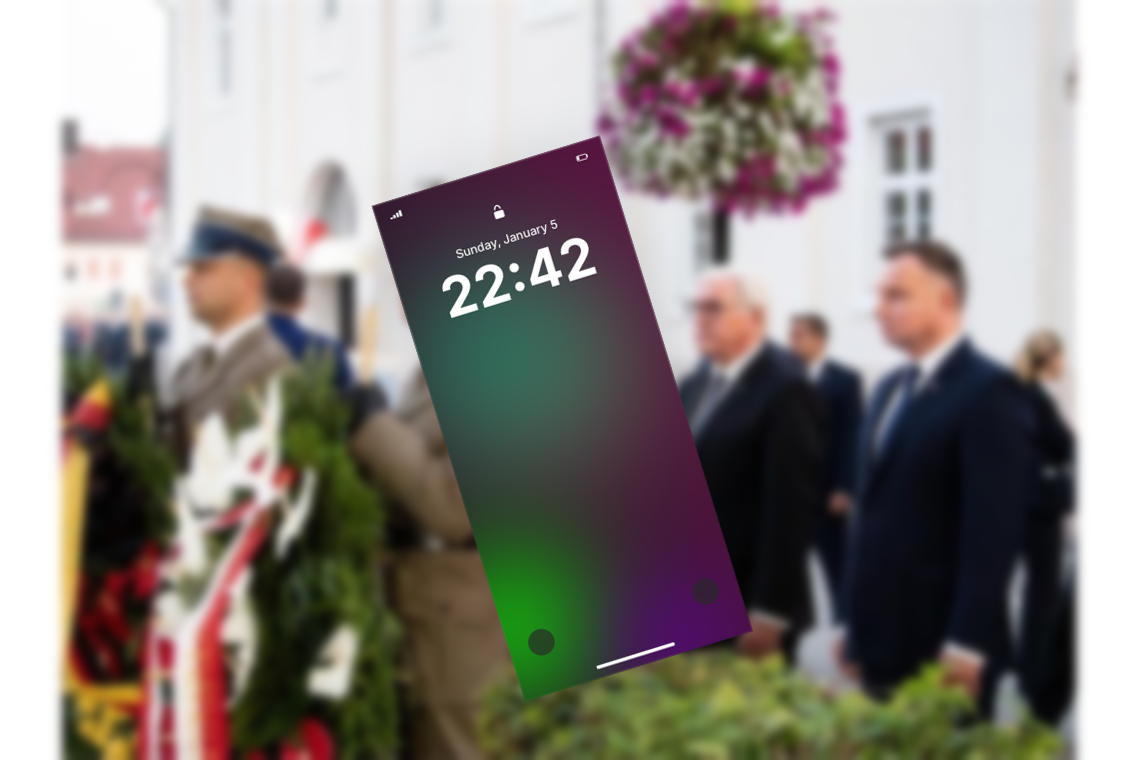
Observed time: 22:42
